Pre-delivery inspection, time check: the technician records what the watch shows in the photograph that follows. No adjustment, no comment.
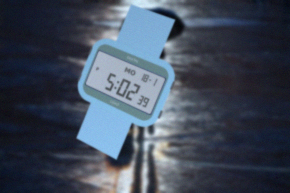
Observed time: 5:02
